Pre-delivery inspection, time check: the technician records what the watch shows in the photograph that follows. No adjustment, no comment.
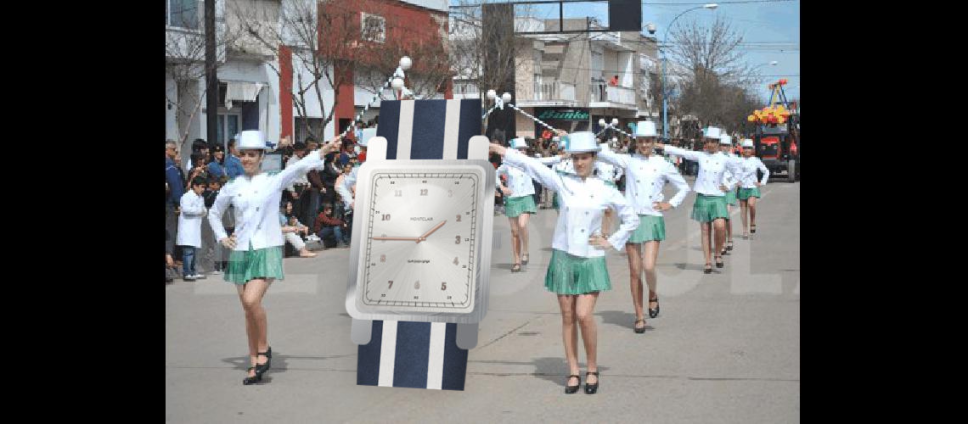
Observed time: 1:45
